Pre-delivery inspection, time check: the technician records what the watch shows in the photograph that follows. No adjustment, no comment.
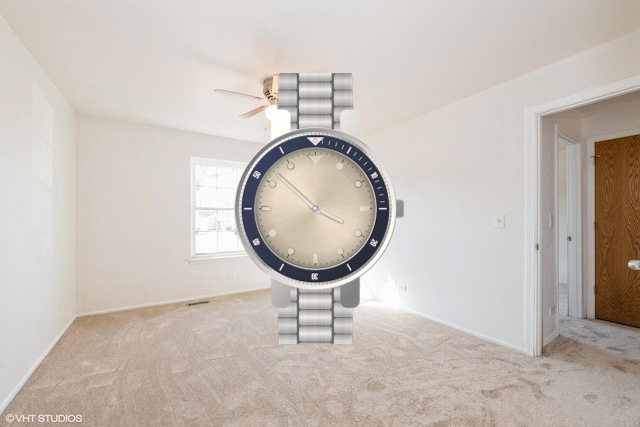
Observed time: 3:52
